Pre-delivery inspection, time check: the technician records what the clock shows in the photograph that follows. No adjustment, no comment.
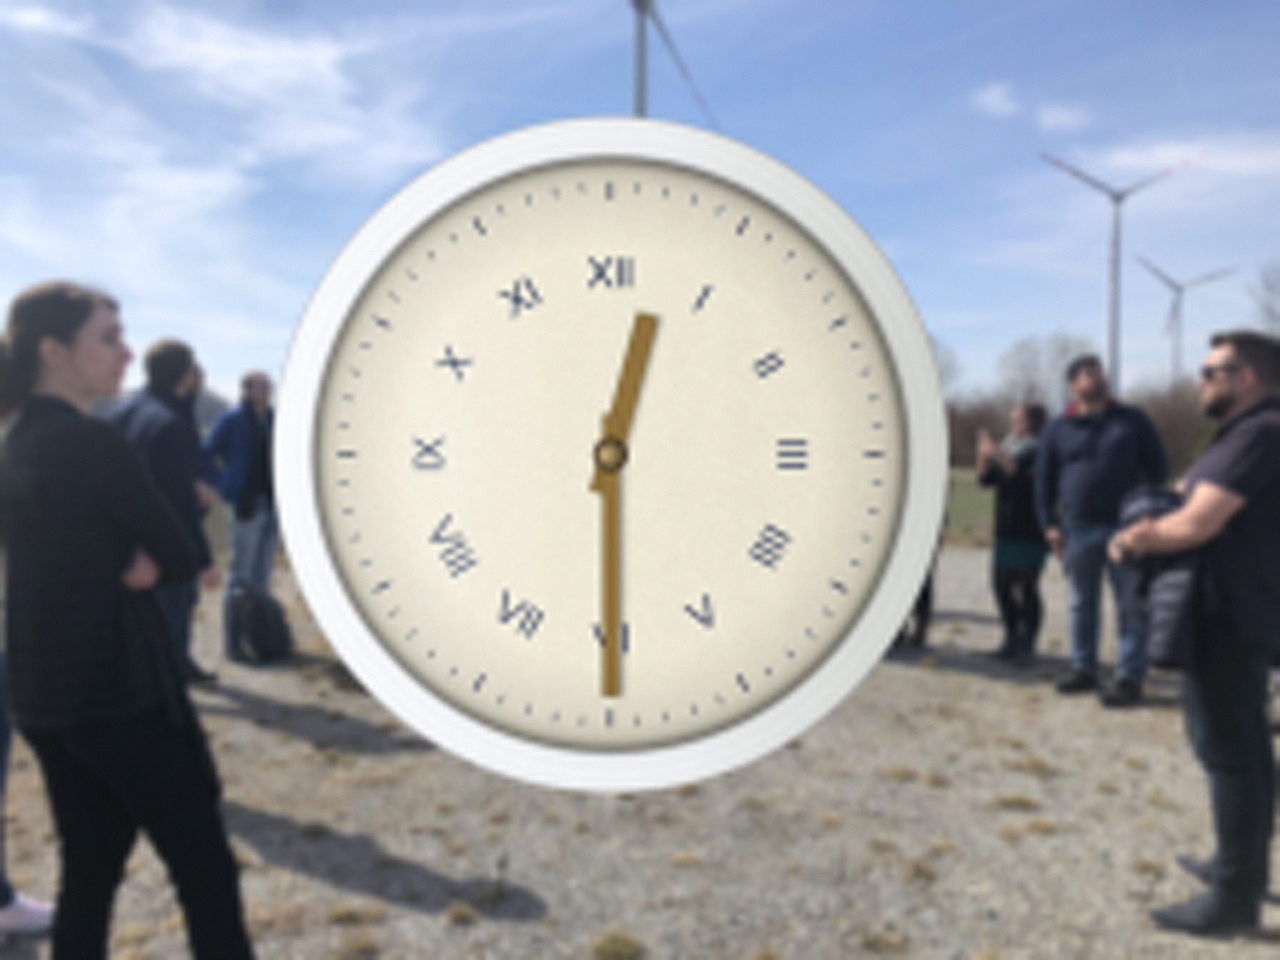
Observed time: 12:30
